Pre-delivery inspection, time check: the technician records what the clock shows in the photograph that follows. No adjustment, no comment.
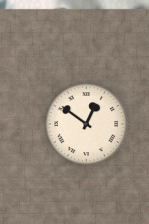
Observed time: 12:51
